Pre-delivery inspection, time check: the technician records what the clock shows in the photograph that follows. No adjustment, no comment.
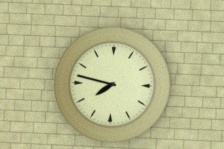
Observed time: 7:47
